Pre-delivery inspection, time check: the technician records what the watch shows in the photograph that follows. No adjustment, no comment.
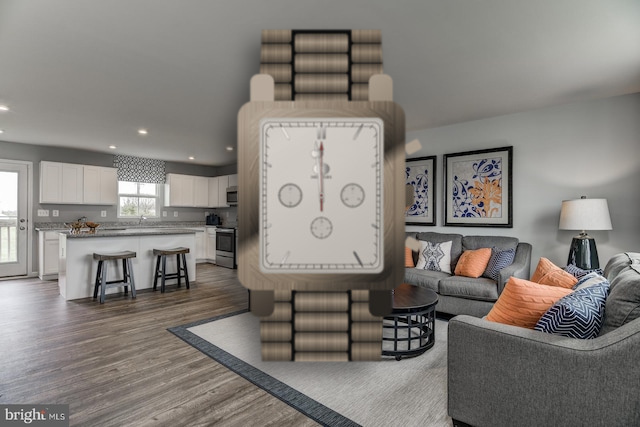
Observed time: 11:59
